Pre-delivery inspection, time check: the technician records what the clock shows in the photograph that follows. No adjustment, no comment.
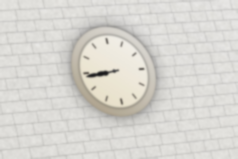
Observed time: 8:44
